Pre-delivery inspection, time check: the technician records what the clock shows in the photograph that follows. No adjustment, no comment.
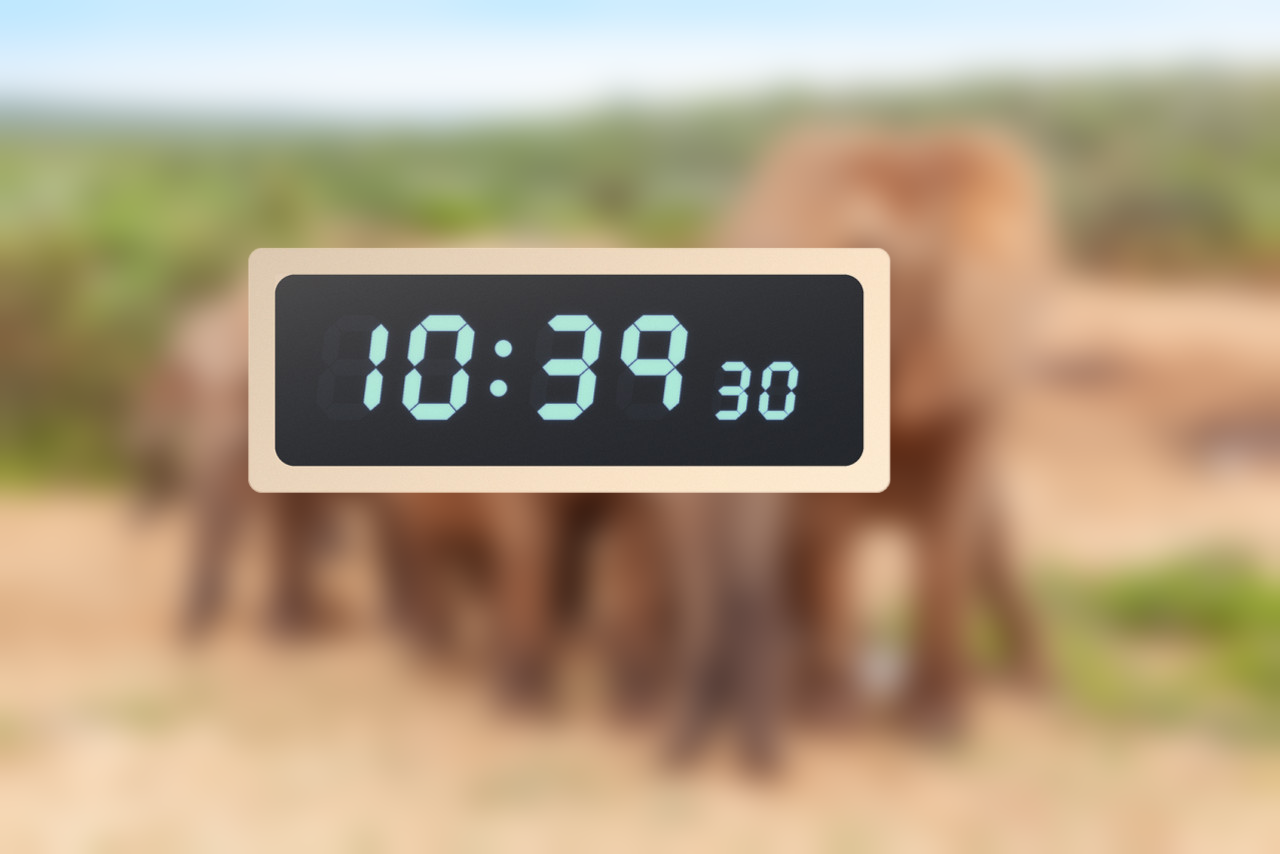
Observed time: 10:39:30
